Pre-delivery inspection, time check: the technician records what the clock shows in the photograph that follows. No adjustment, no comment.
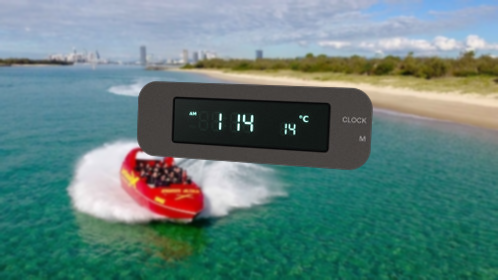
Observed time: 1:14
